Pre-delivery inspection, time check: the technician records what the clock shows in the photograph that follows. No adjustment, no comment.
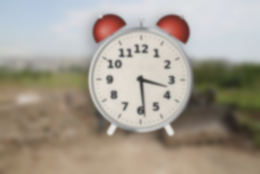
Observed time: 3:29
